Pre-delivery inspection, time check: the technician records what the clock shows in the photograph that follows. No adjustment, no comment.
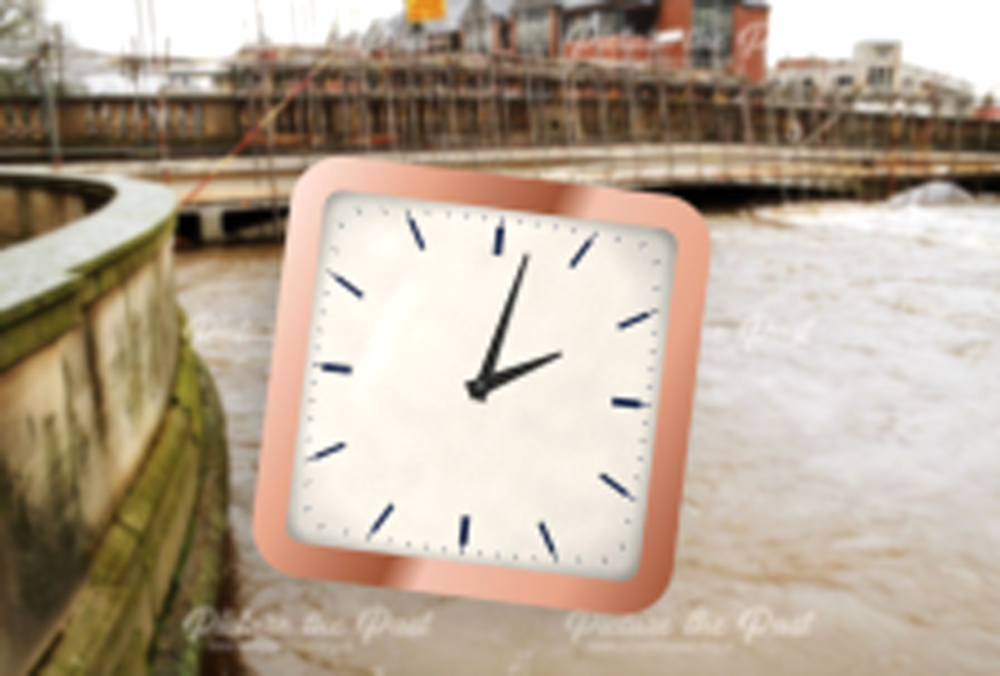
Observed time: 2:02
